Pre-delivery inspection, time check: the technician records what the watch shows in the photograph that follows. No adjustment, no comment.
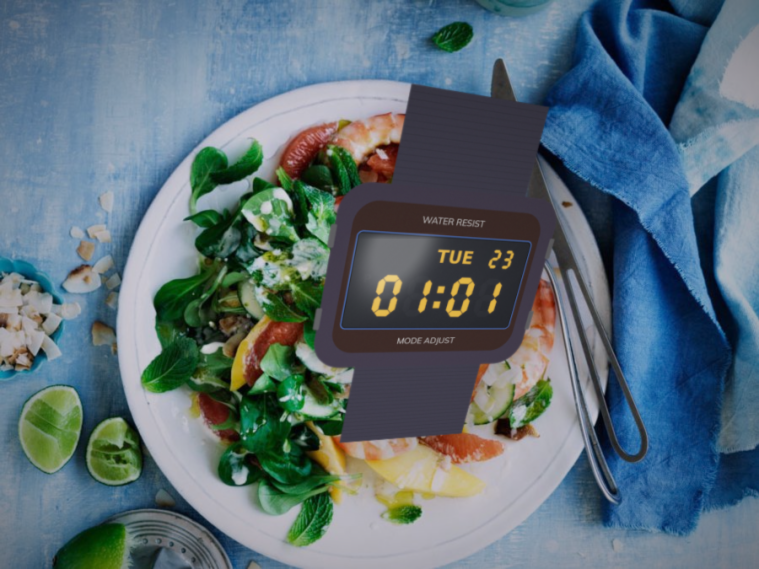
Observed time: 1:01
